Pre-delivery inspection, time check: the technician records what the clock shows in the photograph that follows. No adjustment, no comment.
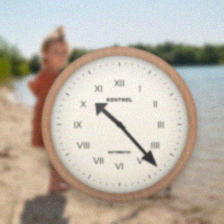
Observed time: 10:23
